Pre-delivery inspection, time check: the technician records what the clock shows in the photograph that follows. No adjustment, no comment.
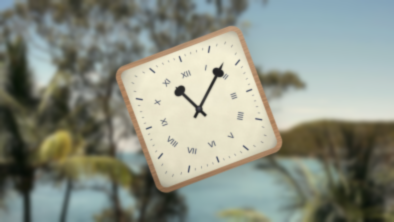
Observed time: 11:08
